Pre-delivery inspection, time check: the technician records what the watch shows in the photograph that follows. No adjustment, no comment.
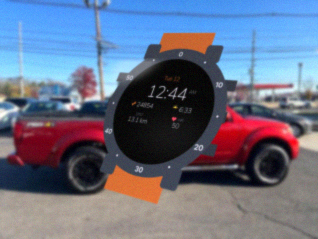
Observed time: 12:44
